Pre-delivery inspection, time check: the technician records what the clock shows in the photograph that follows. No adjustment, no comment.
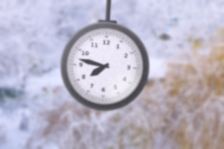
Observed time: 7:47
